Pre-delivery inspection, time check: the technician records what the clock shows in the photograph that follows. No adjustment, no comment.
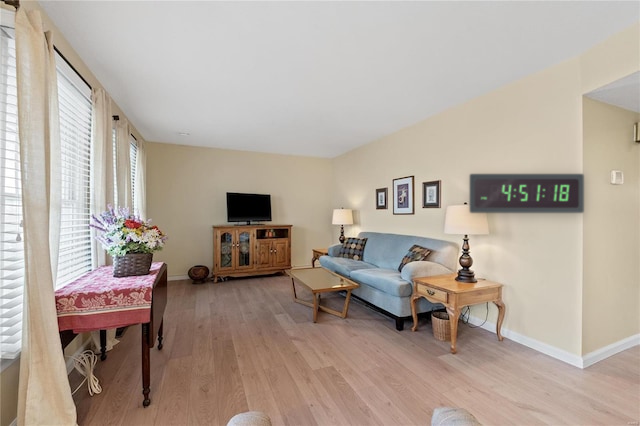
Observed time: 4:51:18
